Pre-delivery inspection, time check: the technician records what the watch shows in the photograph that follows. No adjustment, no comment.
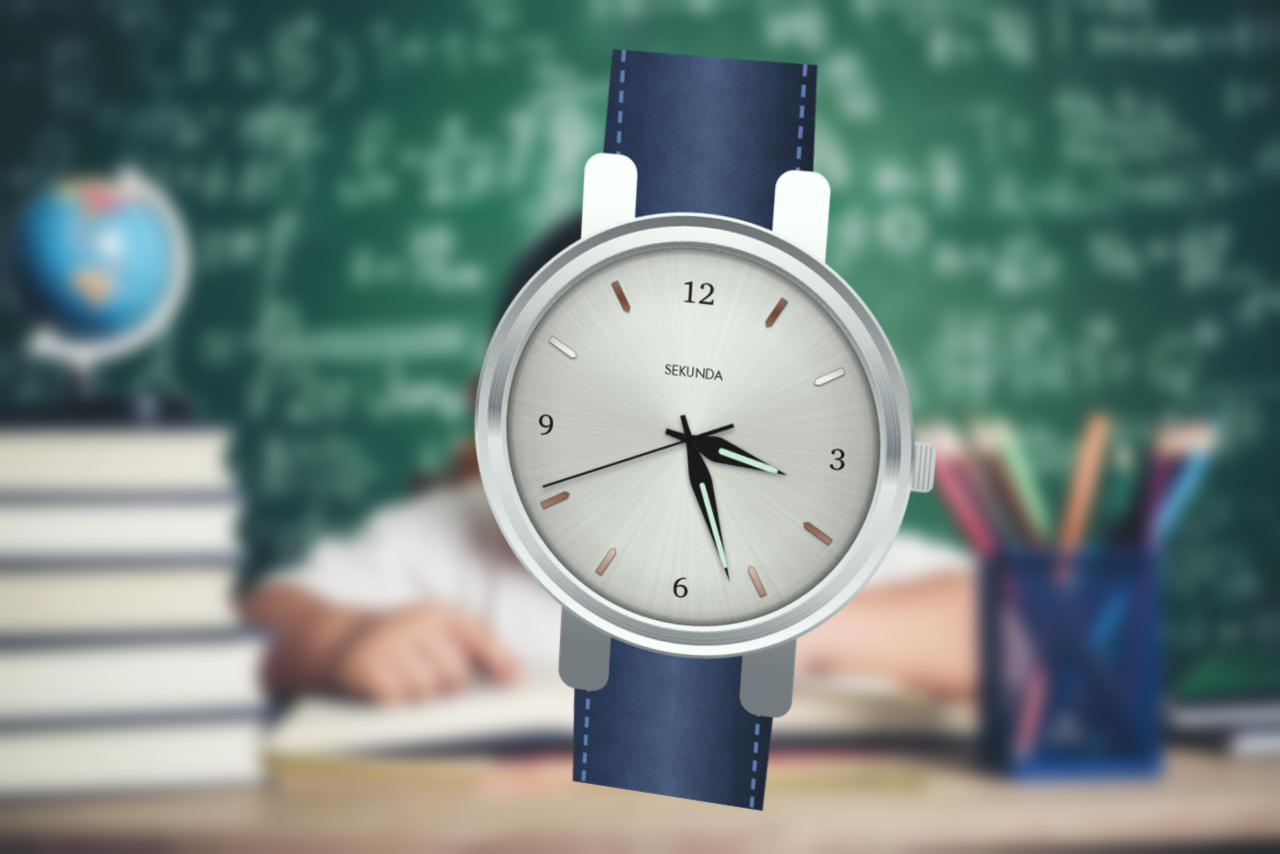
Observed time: 3:26:41
